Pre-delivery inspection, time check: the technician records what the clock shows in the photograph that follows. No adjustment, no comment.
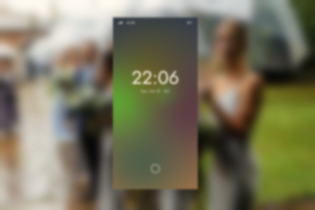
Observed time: 22:06
